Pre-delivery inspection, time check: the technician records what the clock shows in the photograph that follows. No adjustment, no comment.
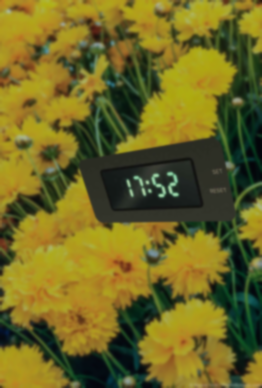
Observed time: 17:52
